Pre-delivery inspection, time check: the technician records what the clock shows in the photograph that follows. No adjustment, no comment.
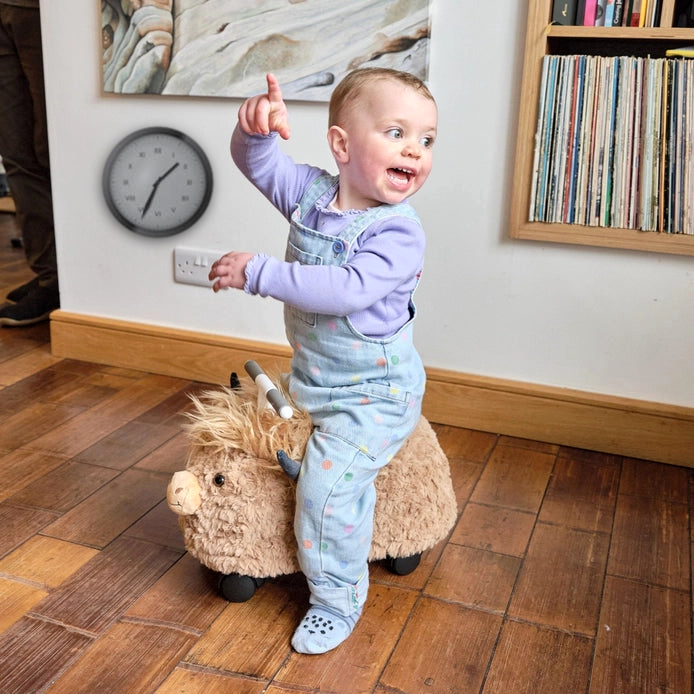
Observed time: 1:34
